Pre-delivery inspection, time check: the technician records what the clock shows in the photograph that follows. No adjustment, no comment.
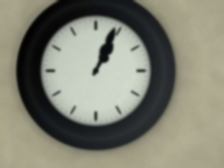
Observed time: 1:04
